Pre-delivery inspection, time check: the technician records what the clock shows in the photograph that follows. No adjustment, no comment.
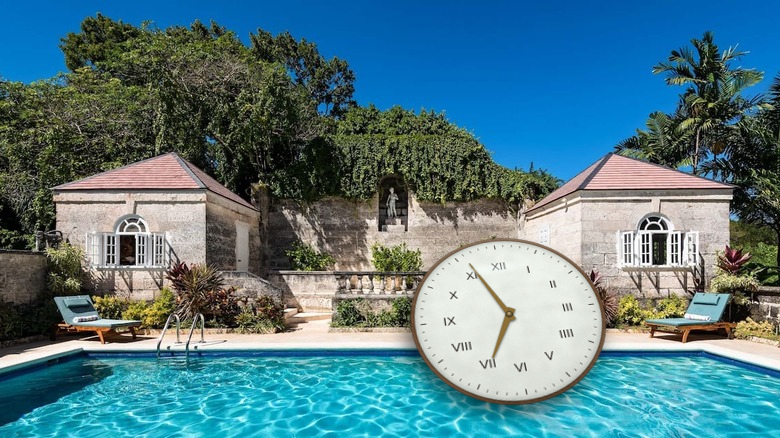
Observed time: 6:56
